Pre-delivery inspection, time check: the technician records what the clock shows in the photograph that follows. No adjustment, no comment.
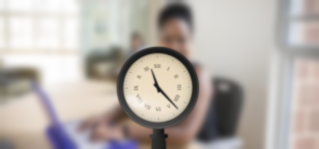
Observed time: 11:23
